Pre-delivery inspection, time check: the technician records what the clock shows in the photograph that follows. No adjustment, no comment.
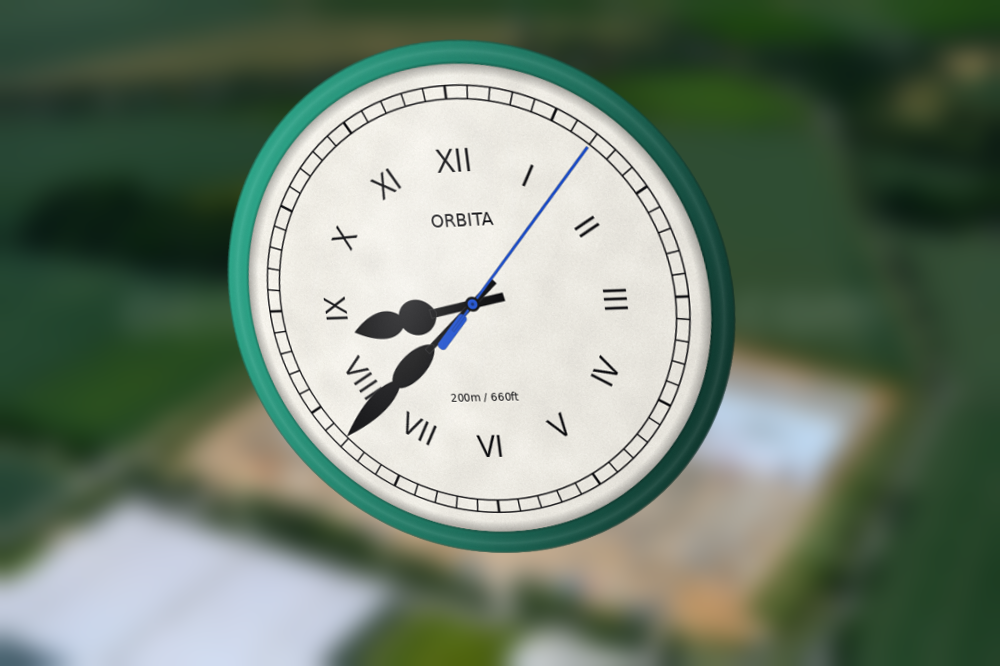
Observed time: 8:38:07
